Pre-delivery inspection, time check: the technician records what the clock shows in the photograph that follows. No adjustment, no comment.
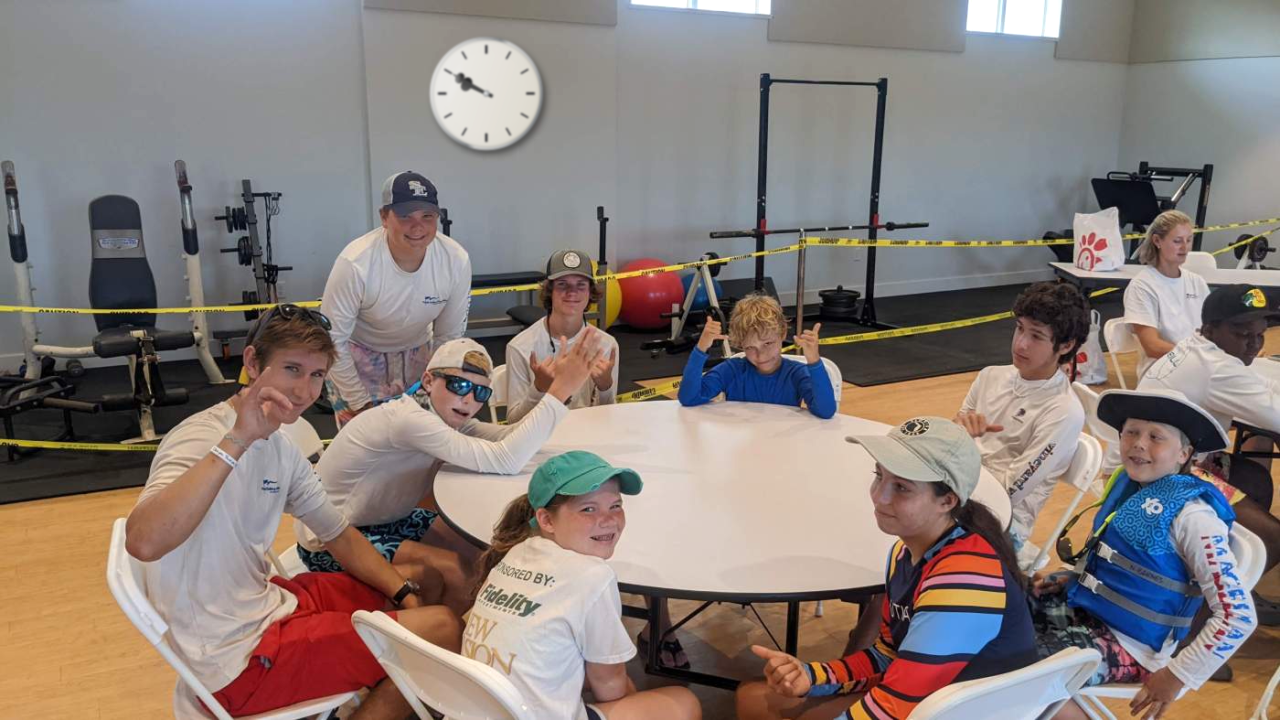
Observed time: 9:50
